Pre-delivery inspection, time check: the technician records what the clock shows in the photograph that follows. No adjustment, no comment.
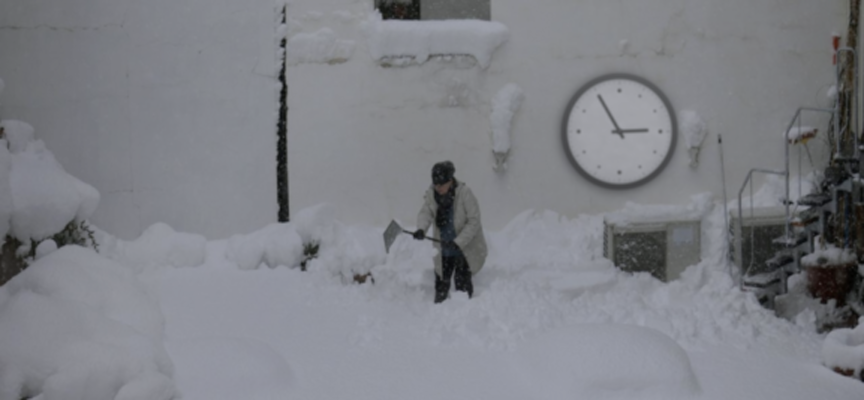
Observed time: 2:55
